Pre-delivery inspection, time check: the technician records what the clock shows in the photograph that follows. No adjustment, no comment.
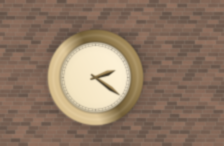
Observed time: 2:21
